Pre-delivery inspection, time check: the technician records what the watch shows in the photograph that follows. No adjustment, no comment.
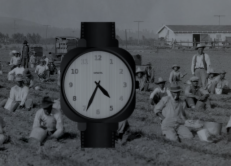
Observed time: 4:34
